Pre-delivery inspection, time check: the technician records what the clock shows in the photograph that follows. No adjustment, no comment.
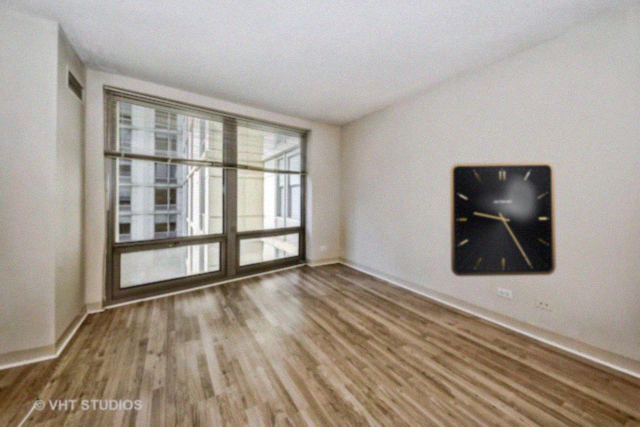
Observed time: 9:25
